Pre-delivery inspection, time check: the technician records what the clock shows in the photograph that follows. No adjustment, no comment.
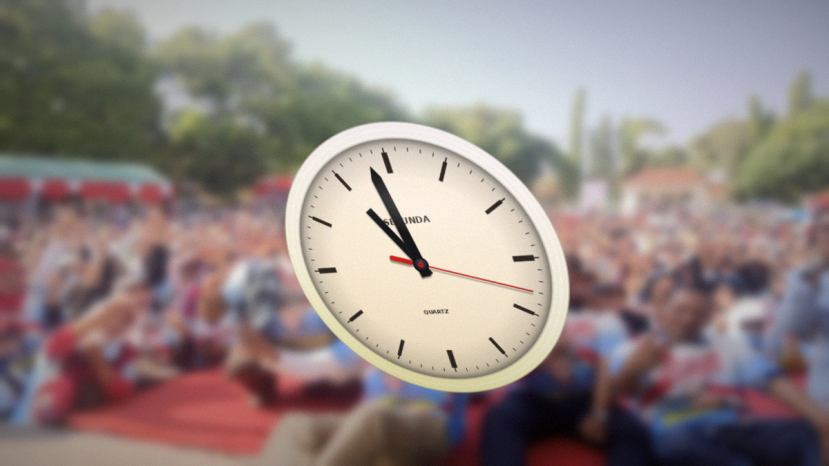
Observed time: 10:58:18
